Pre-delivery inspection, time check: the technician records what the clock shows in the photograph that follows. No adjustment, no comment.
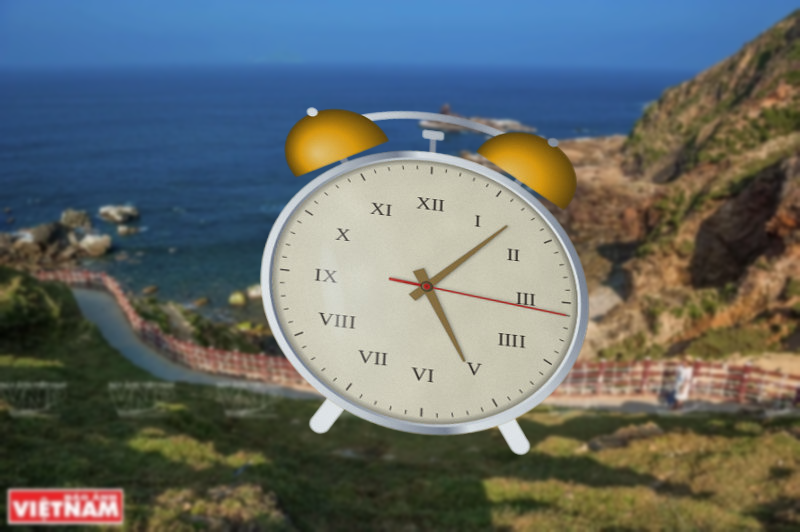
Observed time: 5:07:16
